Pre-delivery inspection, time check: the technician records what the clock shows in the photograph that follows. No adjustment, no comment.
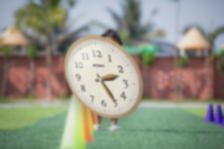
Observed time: 2:25
